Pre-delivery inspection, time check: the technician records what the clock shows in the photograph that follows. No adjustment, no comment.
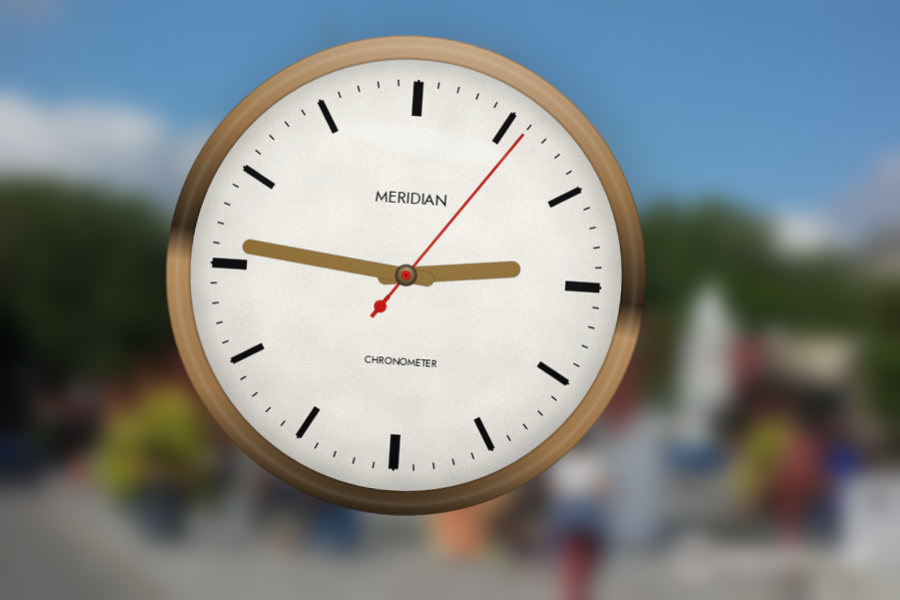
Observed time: 2:46:06
